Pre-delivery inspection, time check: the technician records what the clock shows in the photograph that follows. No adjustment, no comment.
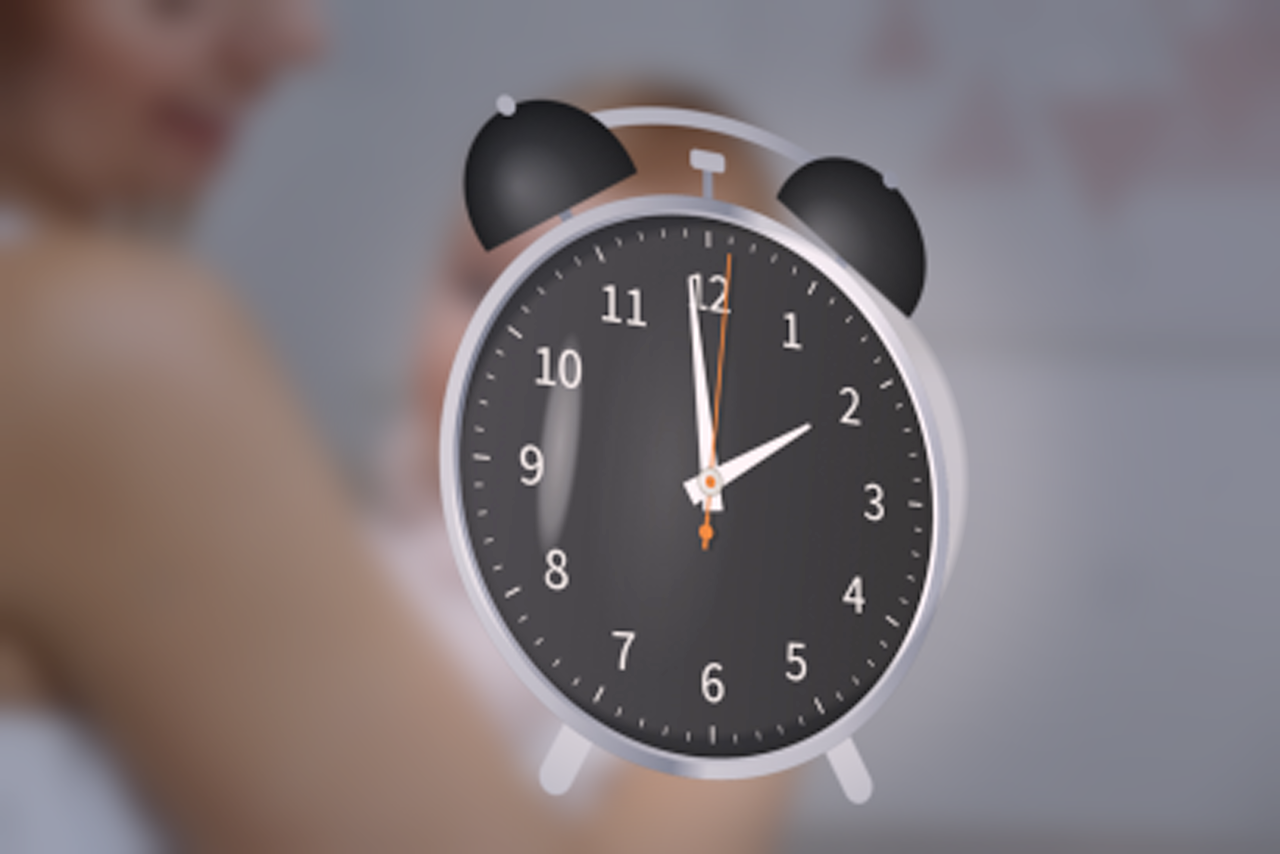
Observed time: 1:59:01
